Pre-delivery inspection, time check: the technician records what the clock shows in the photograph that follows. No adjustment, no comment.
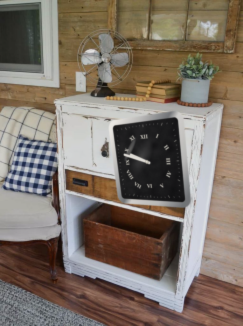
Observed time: 9:48
